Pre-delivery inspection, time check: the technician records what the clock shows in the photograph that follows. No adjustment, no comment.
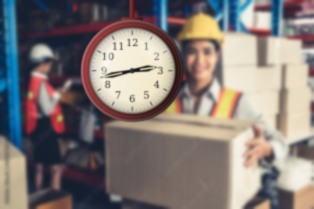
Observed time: 2:43
